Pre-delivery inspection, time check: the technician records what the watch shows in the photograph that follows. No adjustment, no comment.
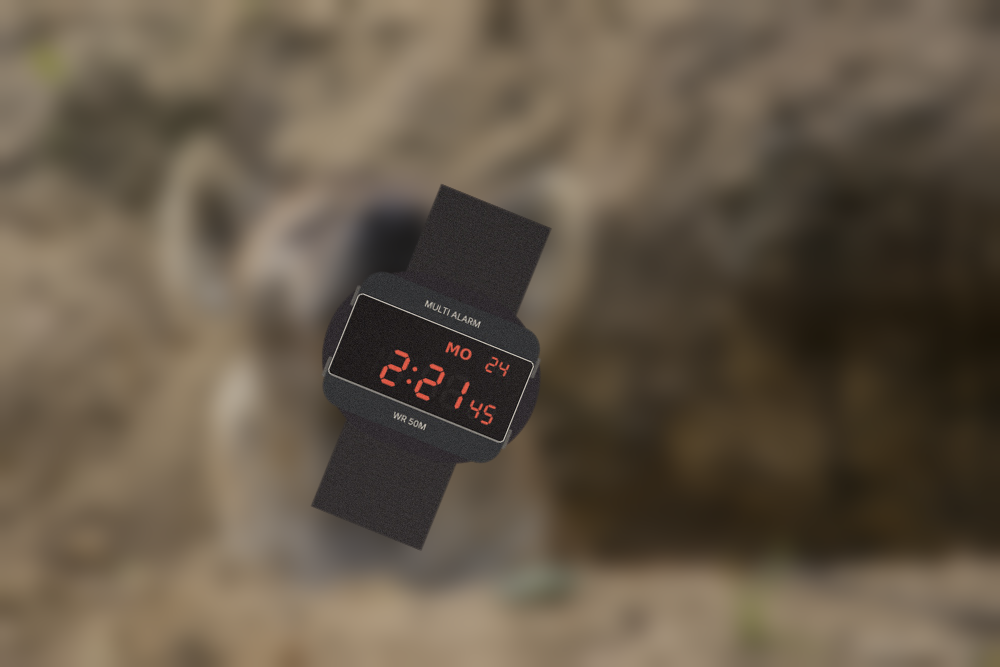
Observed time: 2:21:45
